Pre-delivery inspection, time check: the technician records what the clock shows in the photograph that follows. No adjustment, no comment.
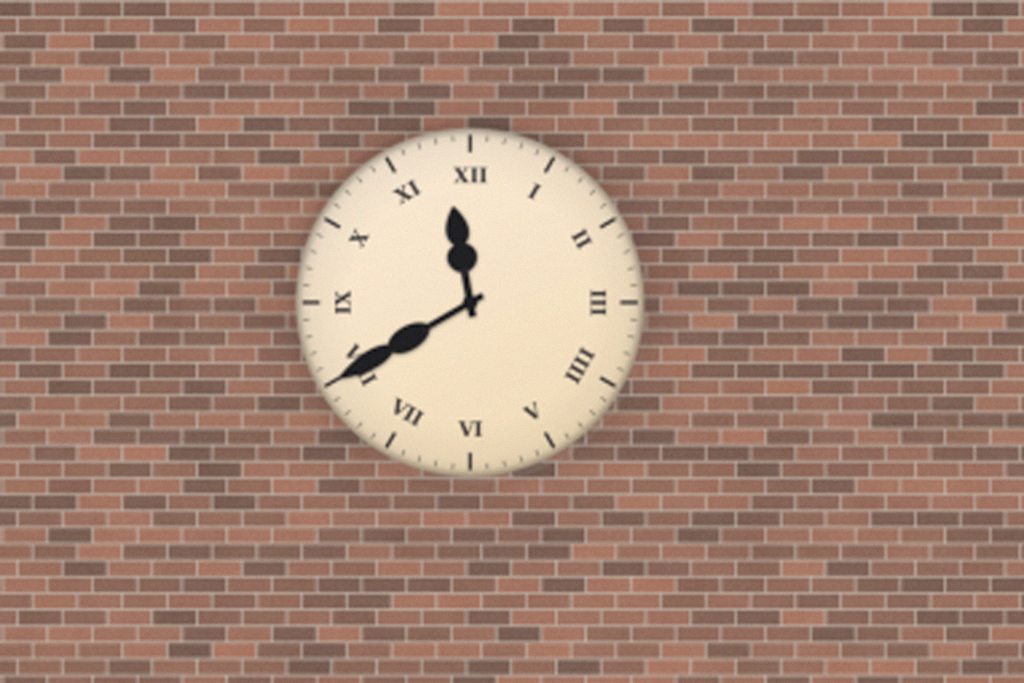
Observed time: 11:40
